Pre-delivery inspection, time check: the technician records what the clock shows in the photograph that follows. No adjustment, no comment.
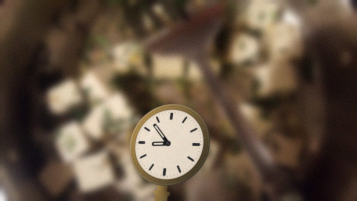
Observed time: 8:53
